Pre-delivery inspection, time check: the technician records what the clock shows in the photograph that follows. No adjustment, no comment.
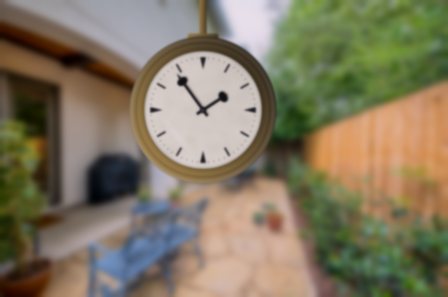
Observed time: 1:54
